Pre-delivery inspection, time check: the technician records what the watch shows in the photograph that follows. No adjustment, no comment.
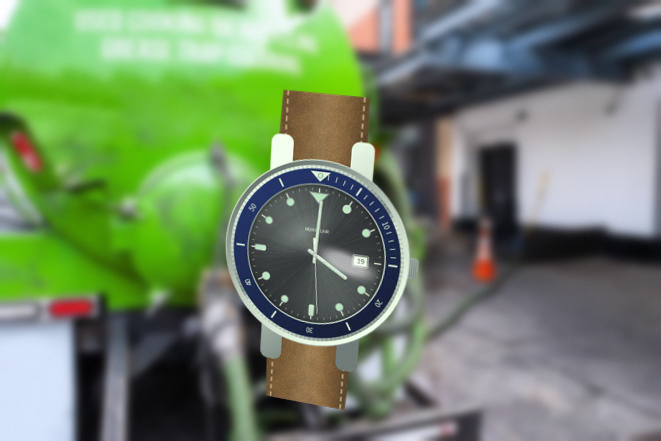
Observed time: 4:00:29
